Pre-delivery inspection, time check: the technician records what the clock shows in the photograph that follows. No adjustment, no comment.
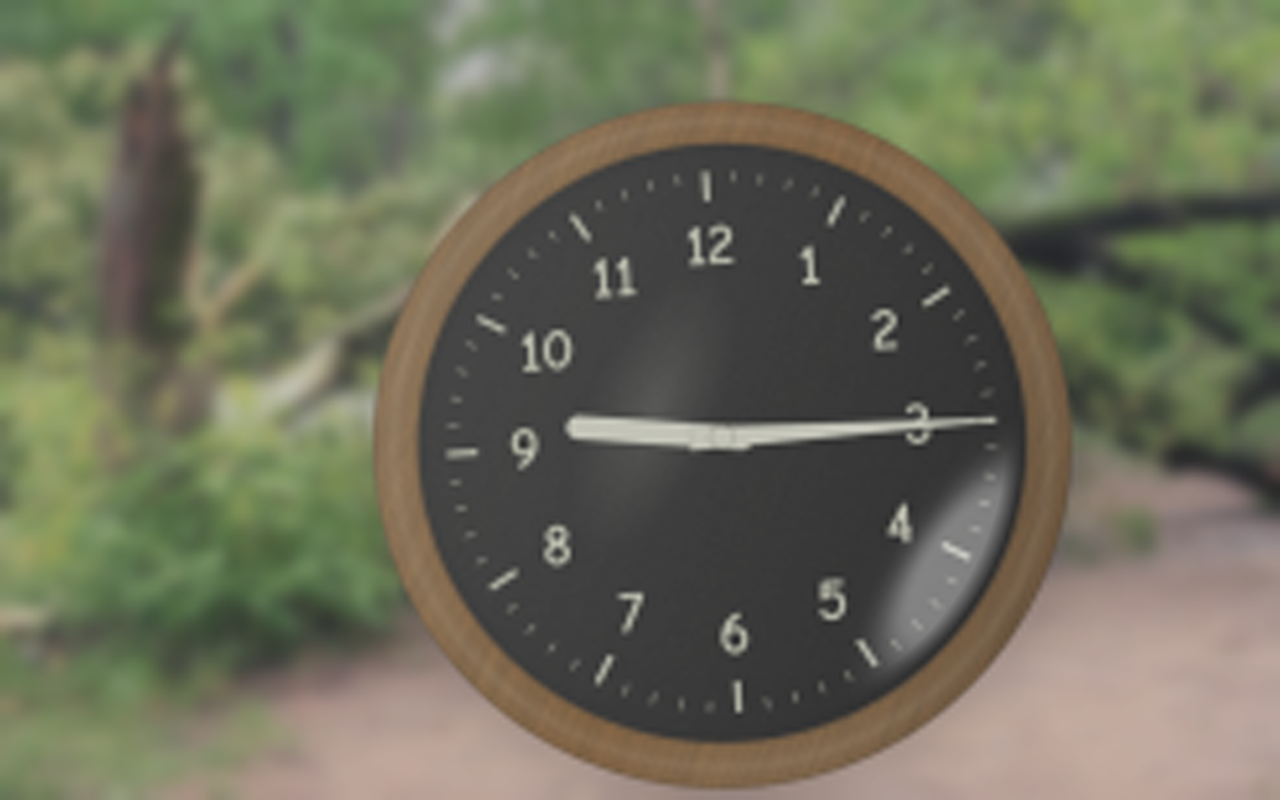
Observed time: 9:15
